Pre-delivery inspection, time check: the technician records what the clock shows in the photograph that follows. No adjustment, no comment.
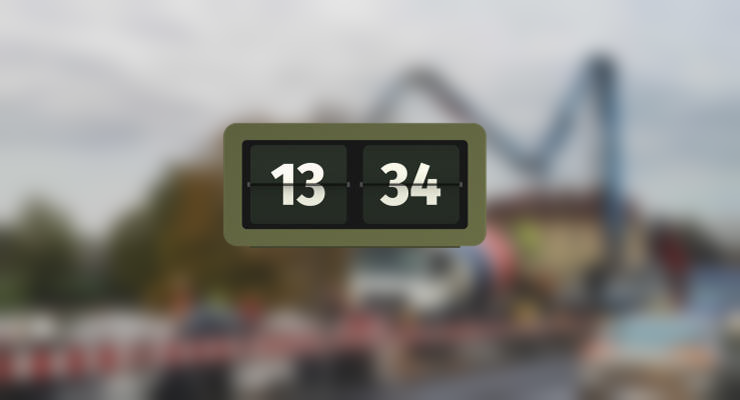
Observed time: 13:34
